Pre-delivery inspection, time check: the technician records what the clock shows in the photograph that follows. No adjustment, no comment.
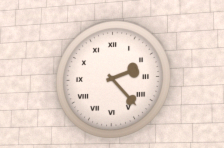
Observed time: 2:23
